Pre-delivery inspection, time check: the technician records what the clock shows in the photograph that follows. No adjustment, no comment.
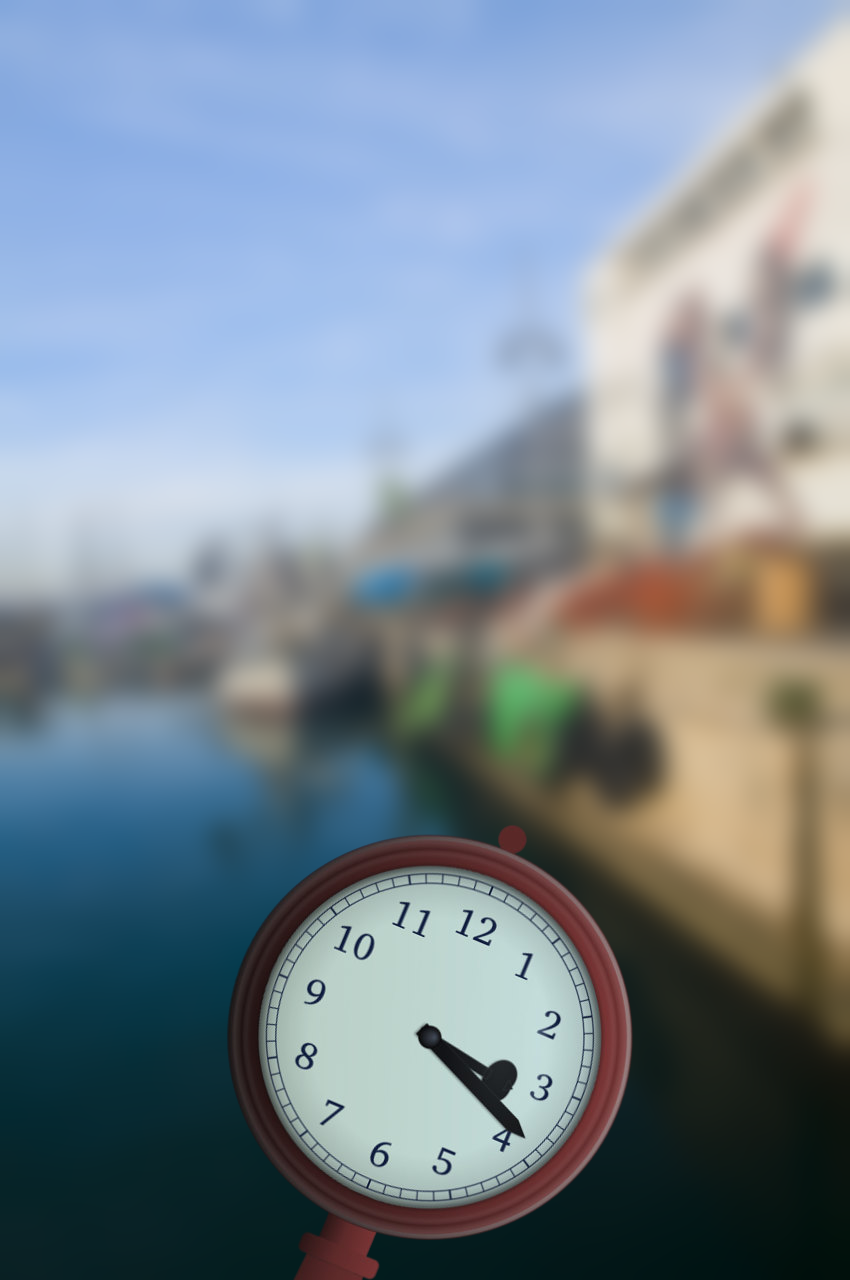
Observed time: 3:19
